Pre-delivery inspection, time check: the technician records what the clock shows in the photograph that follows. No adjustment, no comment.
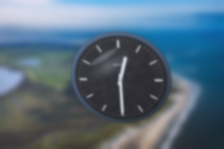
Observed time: 12:30
